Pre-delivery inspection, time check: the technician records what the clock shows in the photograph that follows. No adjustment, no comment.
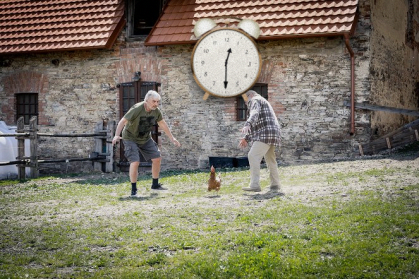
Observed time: 12:30
